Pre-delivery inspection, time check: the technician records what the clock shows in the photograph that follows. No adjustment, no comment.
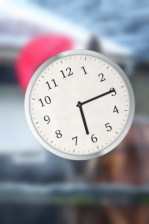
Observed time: 6:15
